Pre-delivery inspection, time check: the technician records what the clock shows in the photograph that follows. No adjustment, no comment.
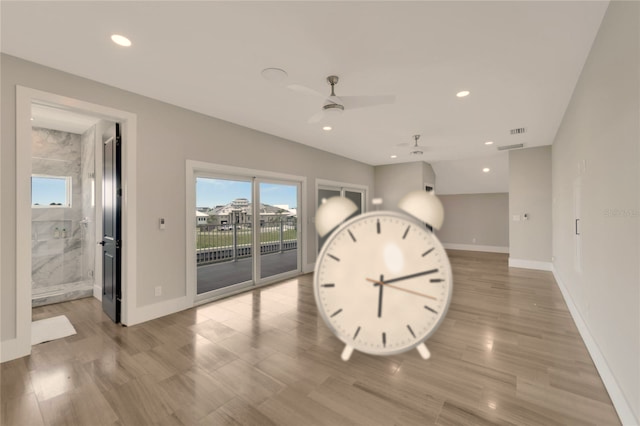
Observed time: 6:13:18
